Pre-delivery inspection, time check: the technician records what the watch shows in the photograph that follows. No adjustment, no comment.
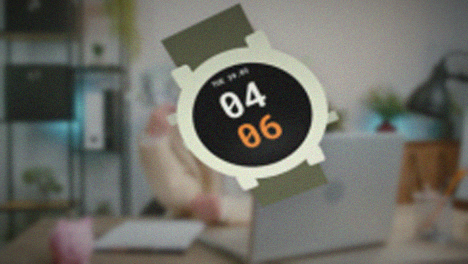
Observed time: 4:06
